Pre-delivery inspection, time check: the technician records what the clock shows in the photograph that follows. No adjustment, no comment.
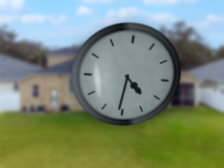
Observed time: 4:31
